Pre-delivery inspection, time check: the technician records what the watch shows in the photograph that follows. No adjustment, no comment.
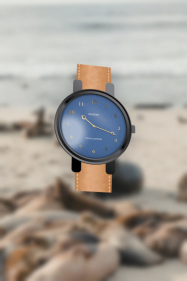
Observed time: 10:18
